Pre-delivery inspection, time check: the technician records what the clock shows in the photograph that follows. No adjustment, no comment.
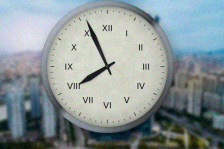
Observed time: 7:56
